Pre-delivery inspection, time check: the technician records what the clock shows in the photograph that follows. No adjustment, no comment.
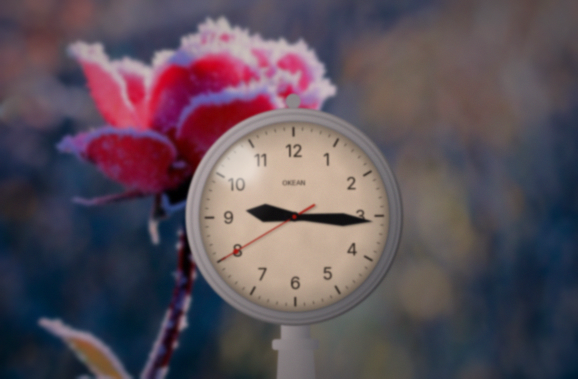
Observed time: 9:15:40
